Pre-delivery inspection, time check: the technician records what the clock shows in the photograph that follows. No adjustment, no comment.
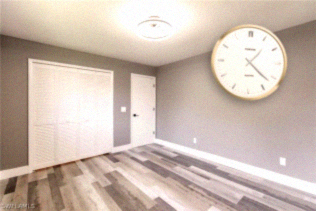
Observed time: 1:22
